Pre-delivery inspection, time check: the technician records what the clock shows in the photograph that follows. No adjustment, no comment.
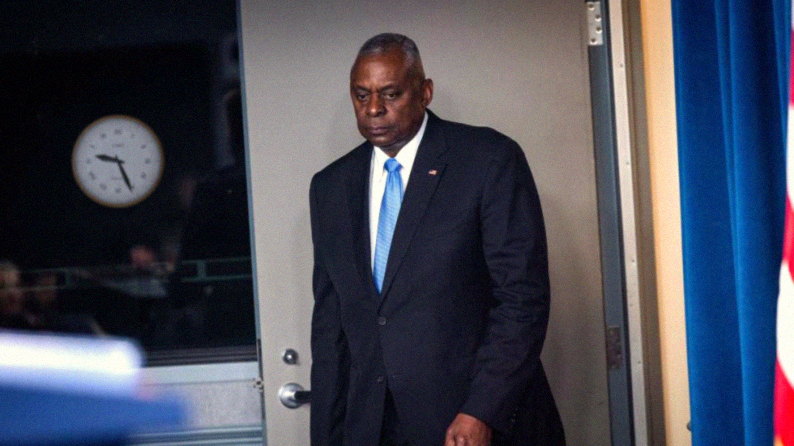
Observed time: 9:26
